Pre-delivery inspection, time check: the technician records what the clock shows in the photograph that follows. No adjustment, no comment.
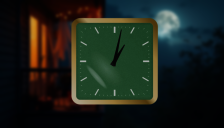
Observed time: 1:02
